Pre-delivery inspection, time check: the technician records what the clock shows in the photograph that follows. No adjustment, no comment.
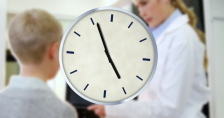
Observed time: 4:56
